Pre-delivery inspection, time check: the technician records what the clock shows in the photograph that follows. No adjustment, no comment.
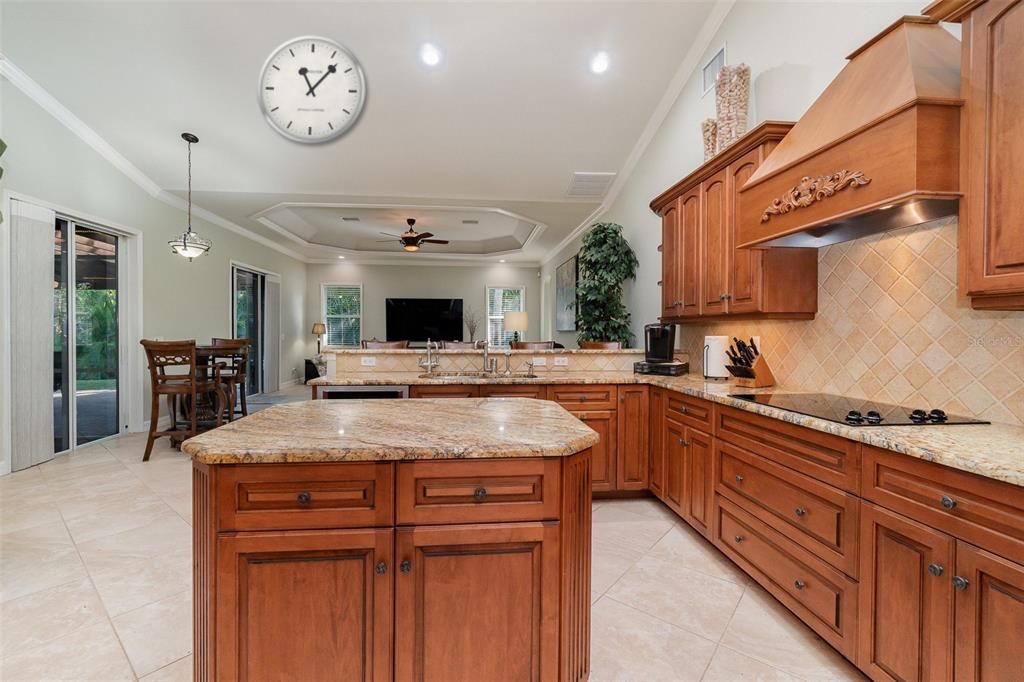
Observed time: 11:07
